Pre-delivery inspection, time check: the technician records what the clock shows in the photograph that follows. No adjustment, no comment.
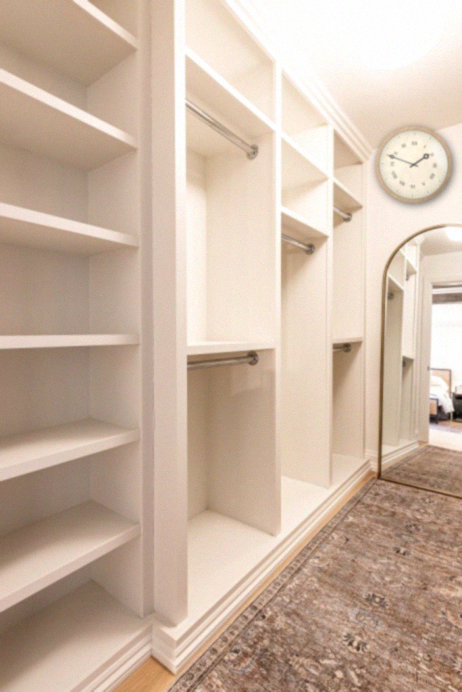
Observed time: 1:48
